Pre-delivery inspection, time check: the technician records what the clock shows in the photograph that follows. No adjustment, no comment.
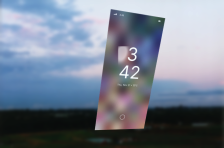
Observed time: 3:42
